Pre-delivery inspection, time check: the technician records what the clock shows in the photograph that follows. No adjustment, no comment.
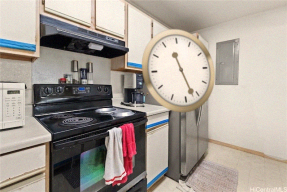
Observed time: 11:27
